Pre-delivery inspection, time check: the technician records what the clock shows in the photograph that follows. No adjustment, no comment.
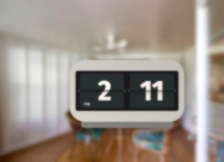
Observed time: 2:11
